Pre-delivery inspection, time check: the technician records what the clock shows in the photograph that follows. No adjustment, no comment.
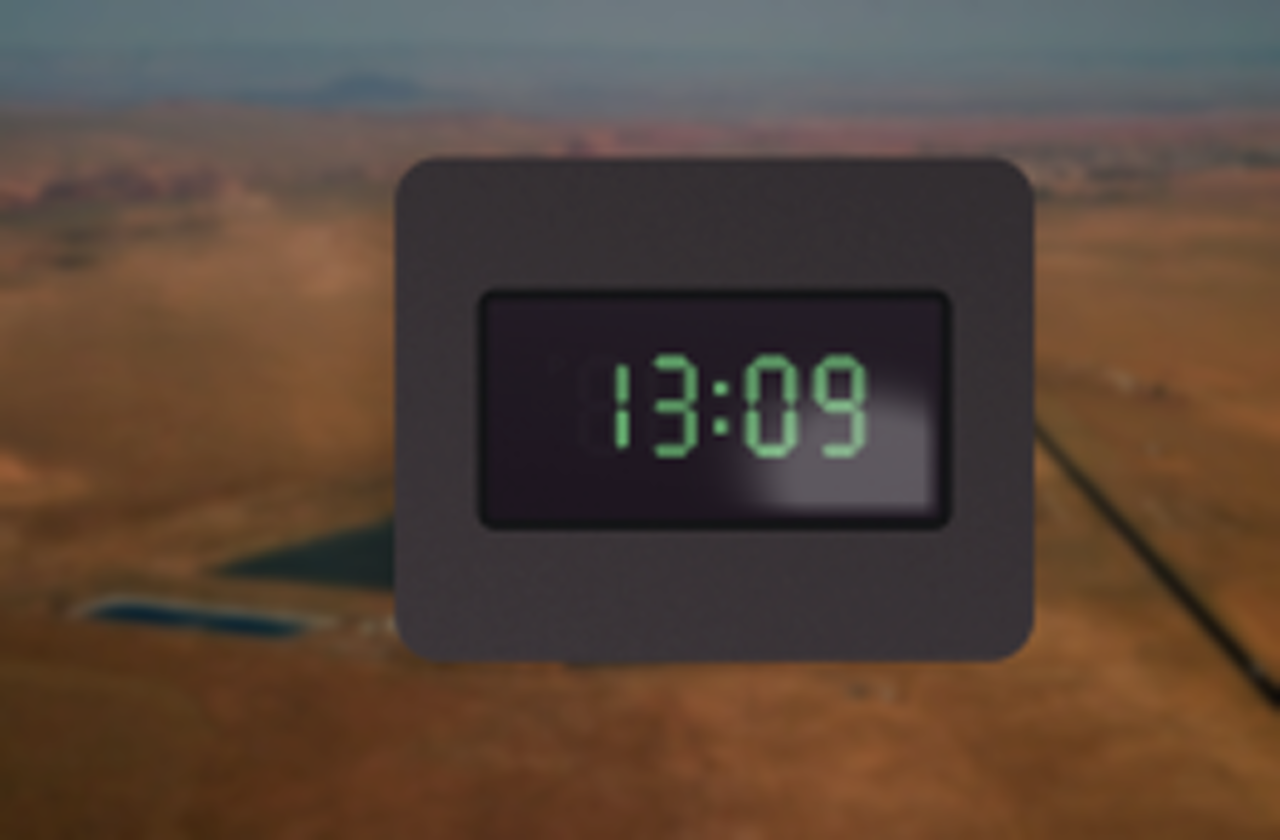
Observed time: 13:09
